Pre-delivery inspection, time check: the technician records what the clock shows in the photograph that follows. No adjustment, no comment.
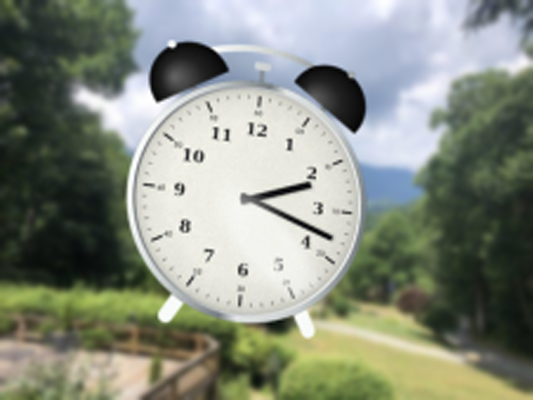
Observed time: 2:18
